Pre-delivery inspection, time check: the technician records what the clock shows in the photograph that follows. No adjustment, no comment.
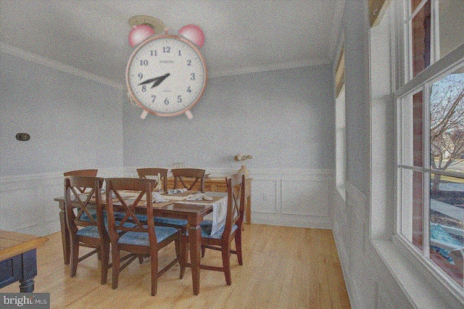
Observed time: 7:42
